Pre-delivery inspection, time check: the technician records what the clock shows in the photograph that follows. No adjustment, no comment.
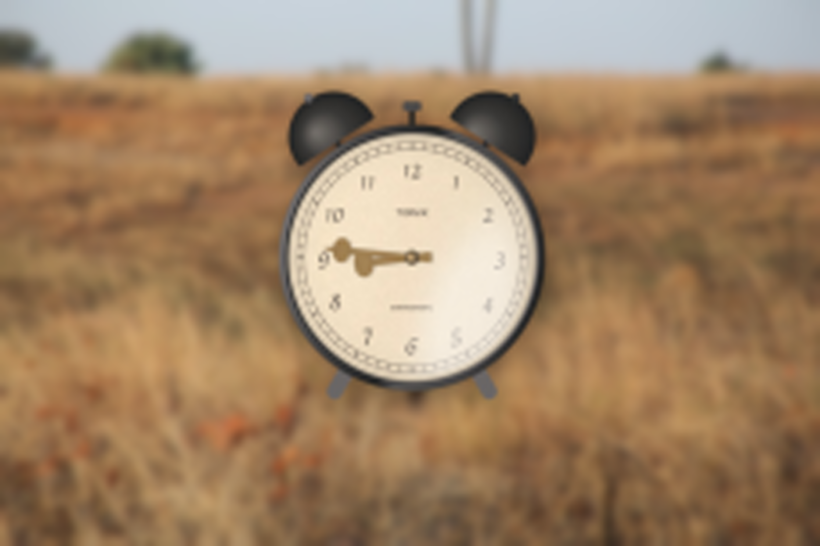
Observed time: 8:46
